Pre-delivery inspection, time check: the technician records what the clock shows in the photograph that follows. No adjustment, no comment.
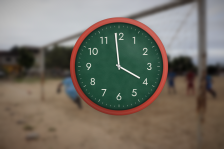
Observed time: 3:59
